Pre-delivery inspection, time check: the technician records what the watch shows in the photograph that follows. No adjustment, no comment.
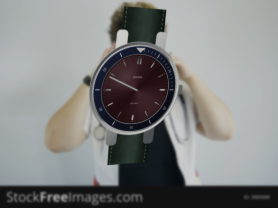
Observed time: 9:49
